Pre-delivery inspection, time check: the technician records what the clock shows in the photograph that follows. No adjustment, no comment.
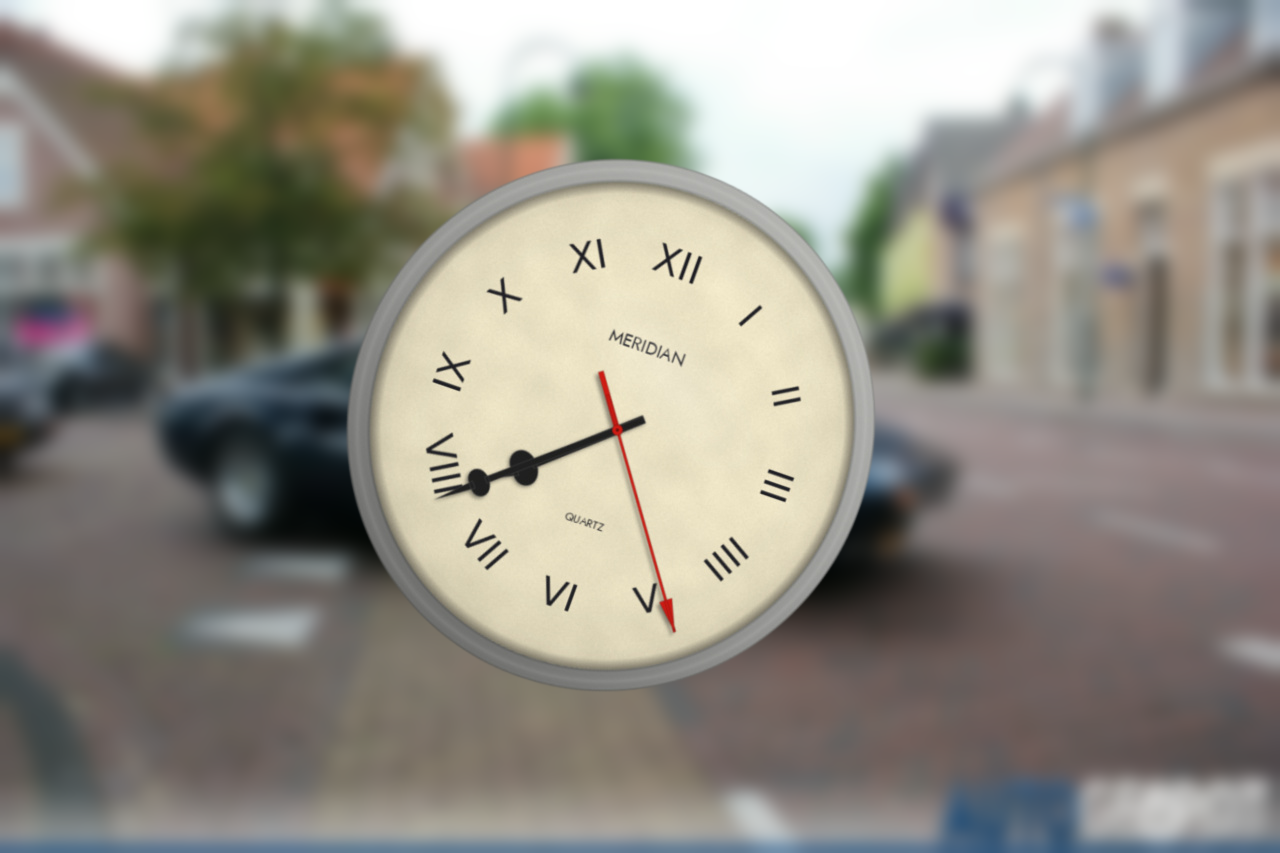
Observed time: 7:38:24
